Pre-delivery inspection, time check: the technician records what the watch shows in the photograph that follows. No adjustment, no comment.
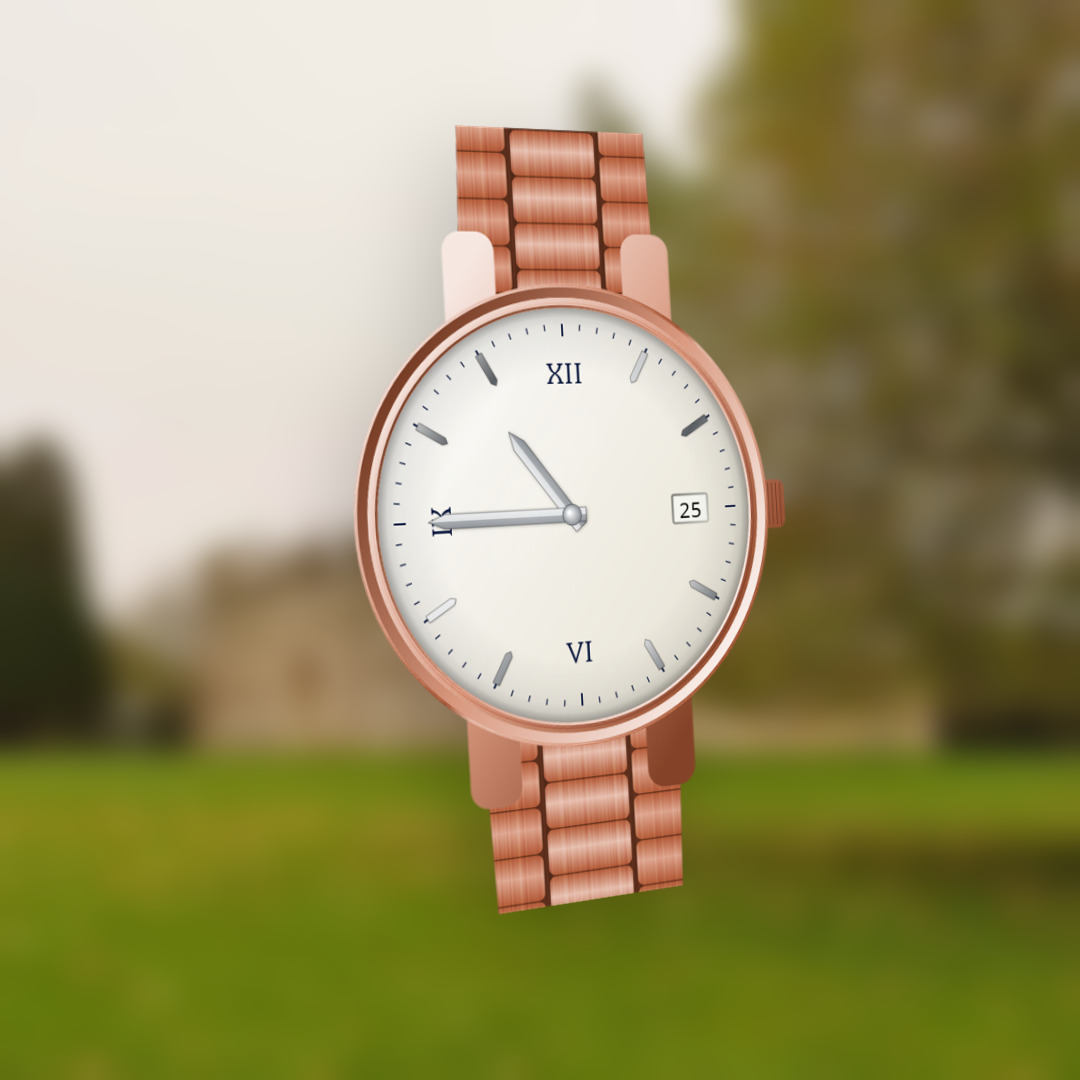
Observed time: 10:45
